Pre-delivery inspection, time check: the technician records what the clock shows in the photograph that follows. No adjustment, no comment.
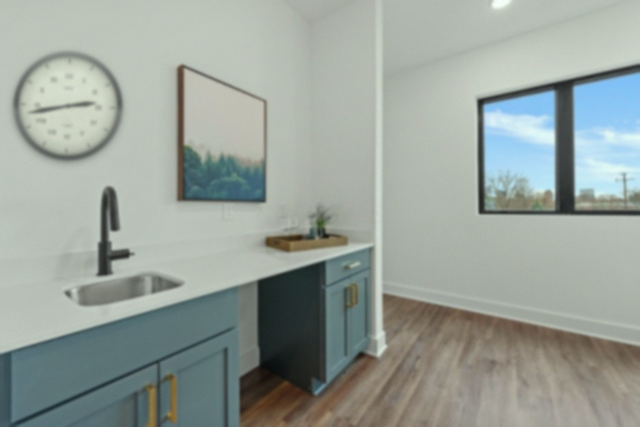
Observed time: 2:43
